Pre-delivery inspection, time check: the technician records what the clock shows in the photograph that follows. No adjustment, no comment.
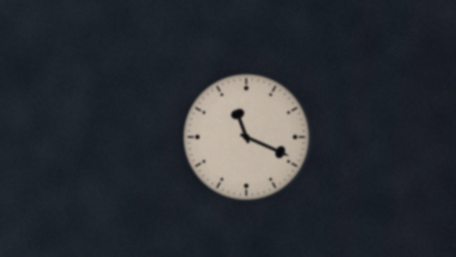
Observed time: 11:19
